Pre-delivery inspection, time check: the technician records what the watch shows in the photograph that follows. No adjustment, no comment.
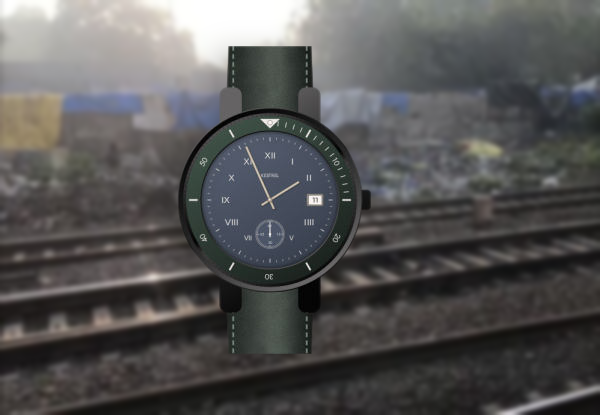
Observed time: 1:56
